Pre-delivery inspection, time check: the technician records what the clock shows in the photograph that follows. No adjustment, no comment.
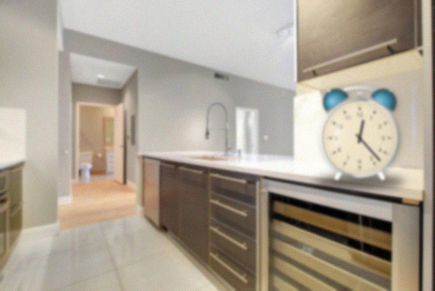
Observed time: 12:23
